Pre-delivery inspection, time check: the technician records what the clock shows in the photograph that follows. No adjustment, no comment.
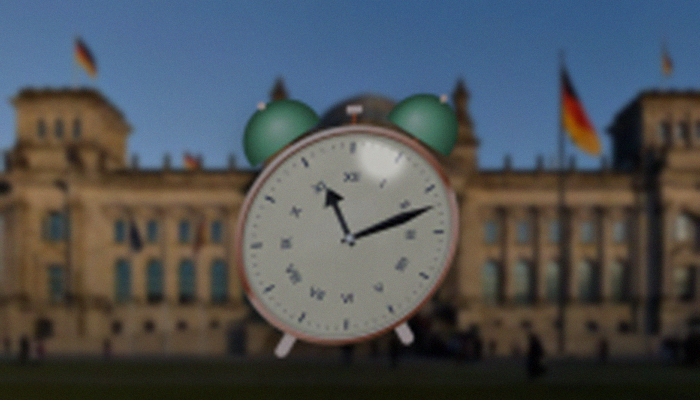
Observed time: 11:12
